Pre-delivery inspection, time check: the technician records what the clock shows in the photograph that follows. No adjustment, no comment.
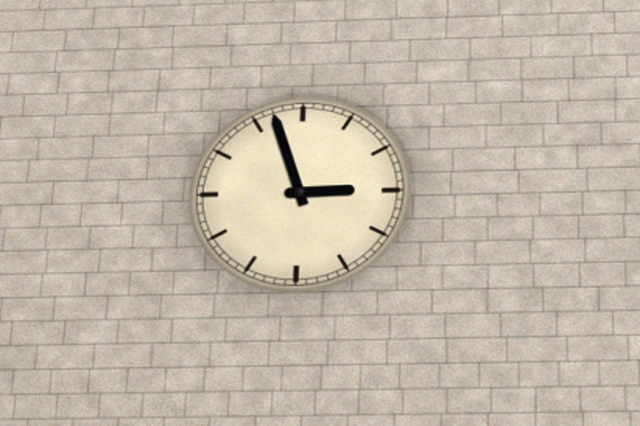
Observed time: 2:57
